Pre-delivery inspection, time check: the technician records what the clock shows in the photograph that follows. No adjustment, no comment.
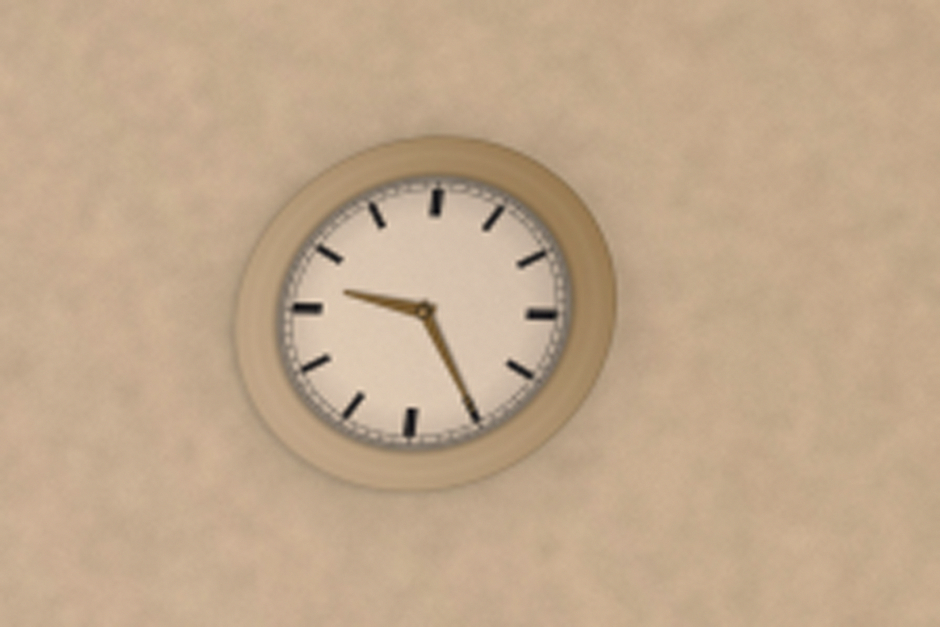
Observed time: 9:25
